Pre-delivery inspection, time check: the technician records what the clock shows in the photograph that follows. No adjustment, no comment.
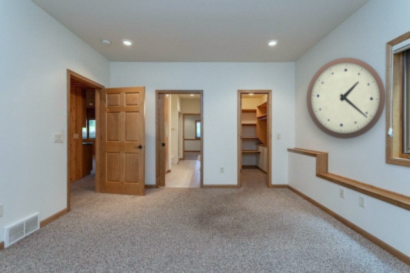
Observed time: 1:21
